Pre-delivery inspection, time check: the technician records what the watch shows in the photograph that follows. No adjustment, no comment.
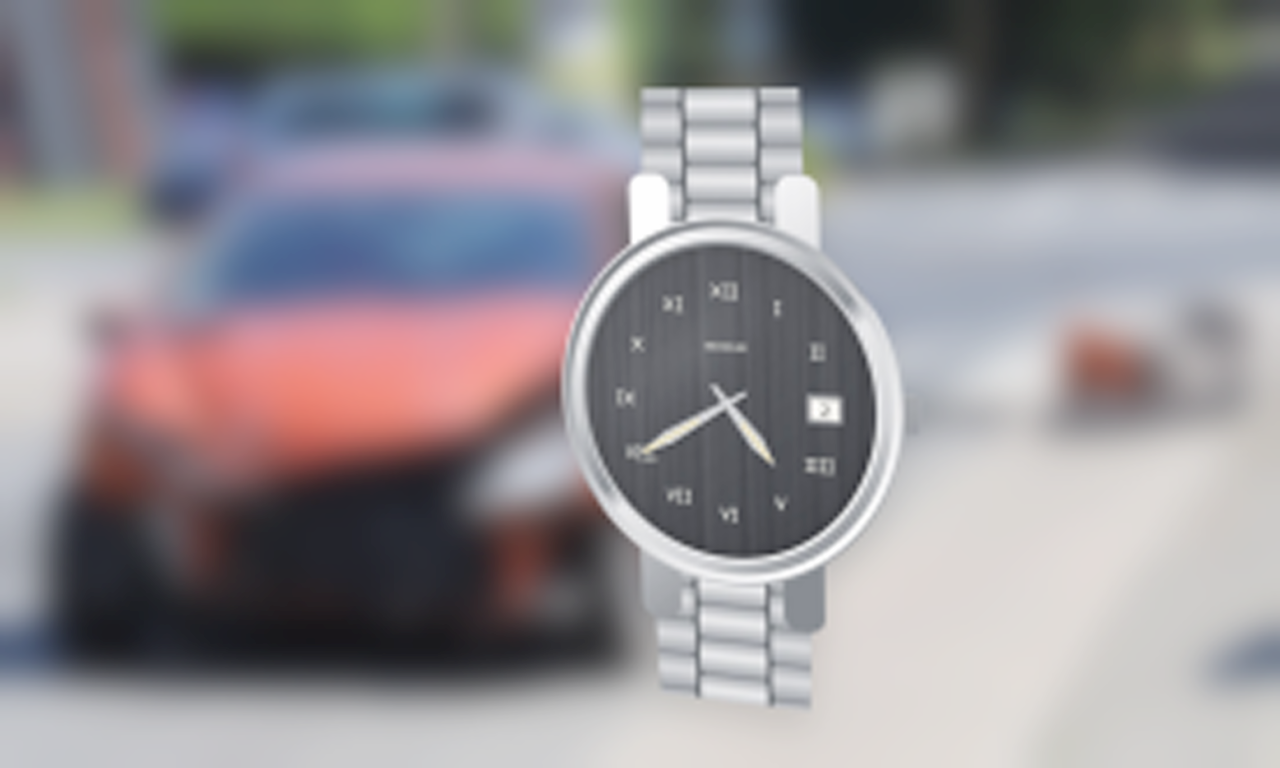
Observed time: 4:40
